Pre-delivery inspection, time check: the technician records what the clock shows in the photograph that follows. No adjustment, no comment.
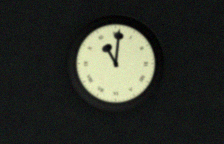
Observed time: 11:01
